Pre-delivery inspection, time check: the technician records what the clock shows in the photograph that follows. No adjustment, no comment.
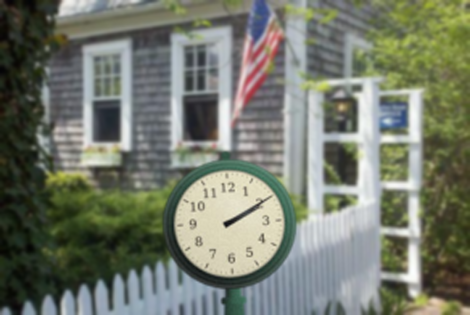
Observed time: 2:10
